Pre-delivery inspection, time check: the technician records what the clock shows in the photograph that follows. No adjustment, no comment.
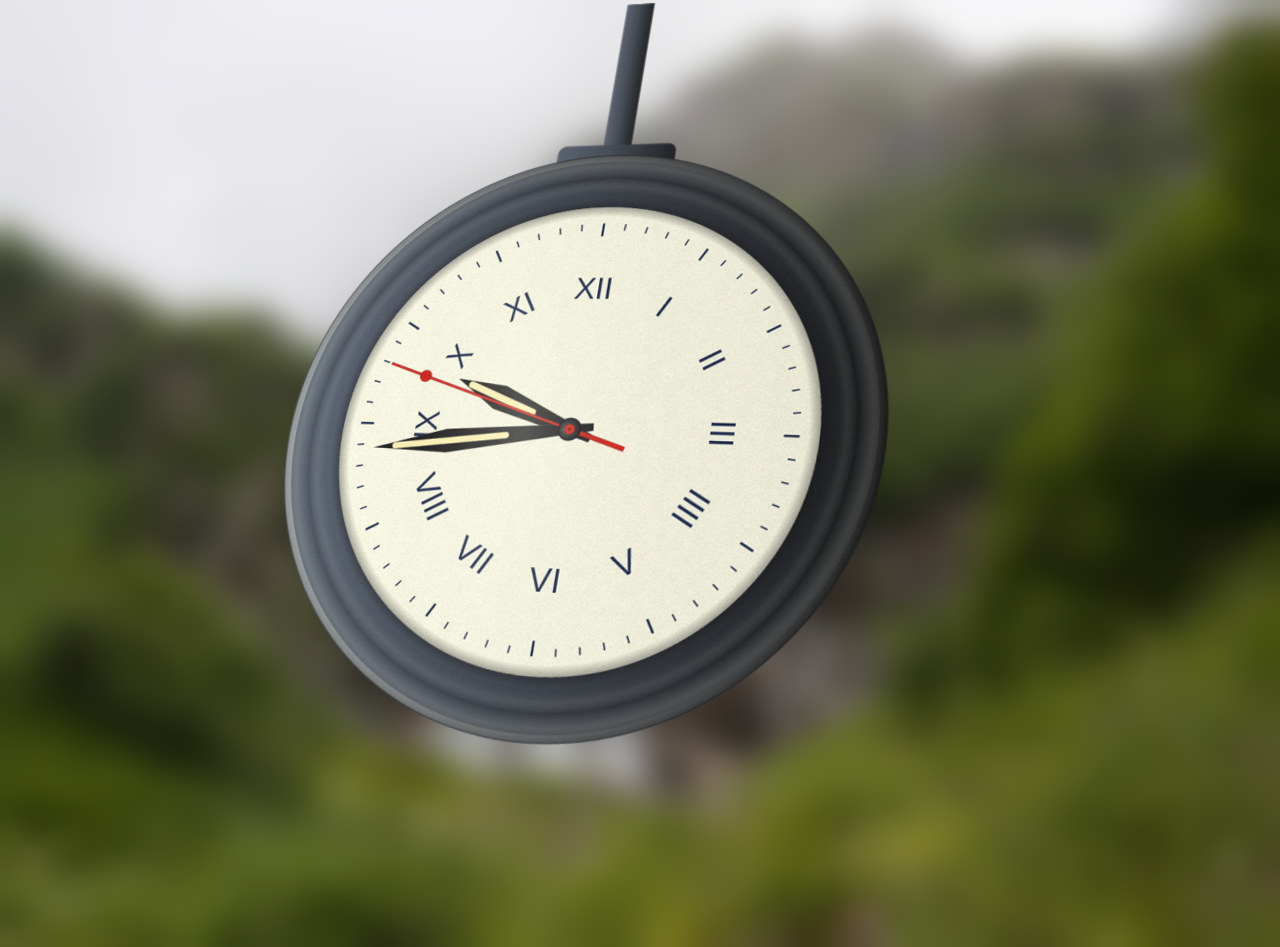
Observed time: 9:43:48
